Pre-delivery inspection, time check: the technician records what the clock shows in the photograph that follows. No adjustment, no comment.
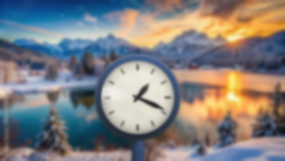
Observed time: 1:19
